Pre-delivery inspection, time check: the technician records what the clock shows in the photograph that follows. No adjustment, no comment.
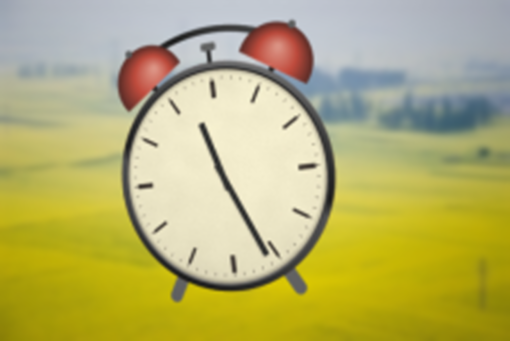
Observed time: 11:26
